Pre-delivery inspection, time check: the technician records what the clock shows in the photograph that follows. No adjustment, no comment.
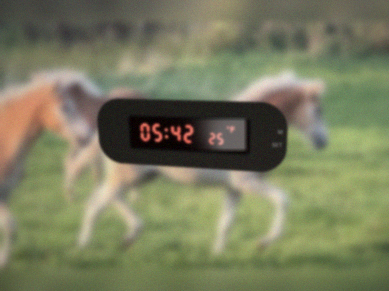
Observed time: 5:42
